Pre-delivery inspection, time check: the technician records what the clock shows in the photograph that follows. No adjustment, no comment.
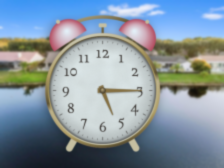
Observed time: 5:15
